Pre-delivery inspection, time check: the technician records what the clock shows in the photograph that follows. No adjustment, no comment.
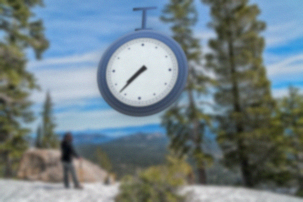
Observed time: 7:37
